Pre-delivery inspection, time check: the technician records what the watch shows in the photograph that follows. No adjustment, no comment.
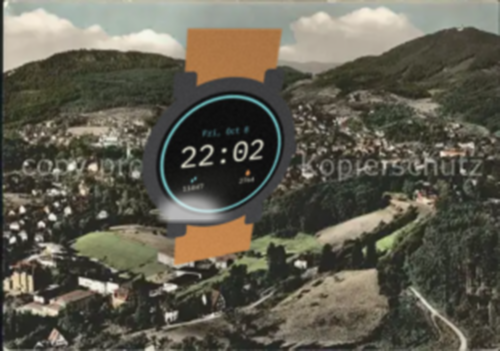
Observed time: 22:02
